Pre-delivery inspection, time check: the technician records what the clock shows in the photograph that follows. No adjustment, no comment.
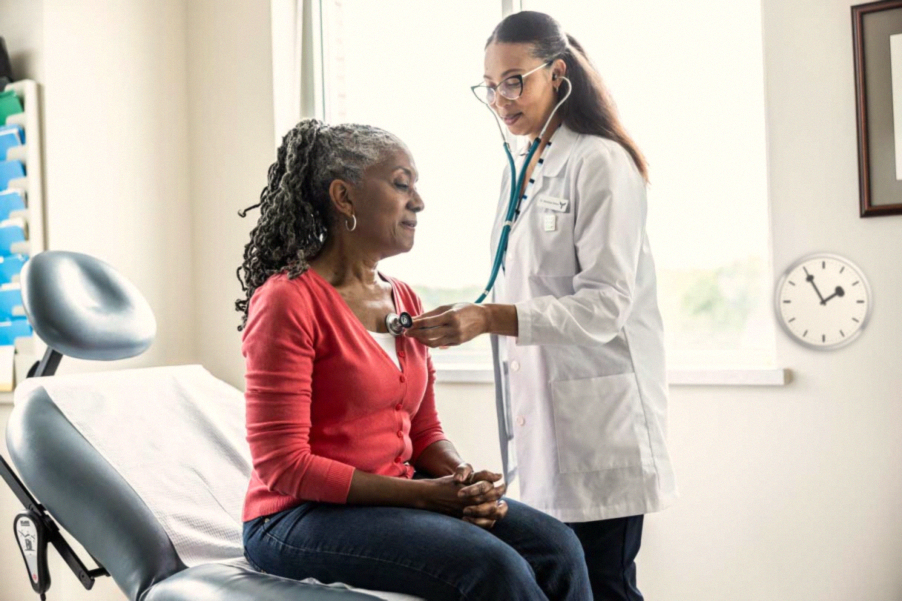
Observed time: 1:55
